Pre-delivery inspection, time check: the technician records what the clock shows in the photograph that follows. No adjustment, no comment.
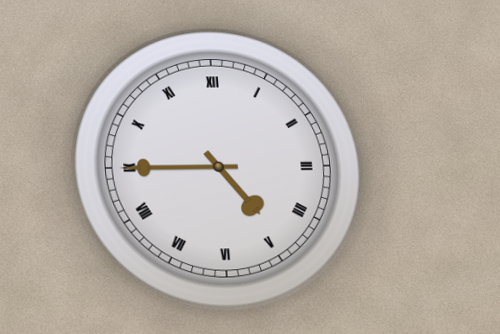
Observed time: 4:45
